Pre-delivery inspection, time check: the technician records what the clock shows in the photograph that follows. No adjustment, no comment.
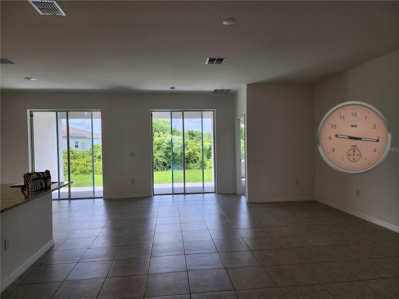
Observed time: 9:16
